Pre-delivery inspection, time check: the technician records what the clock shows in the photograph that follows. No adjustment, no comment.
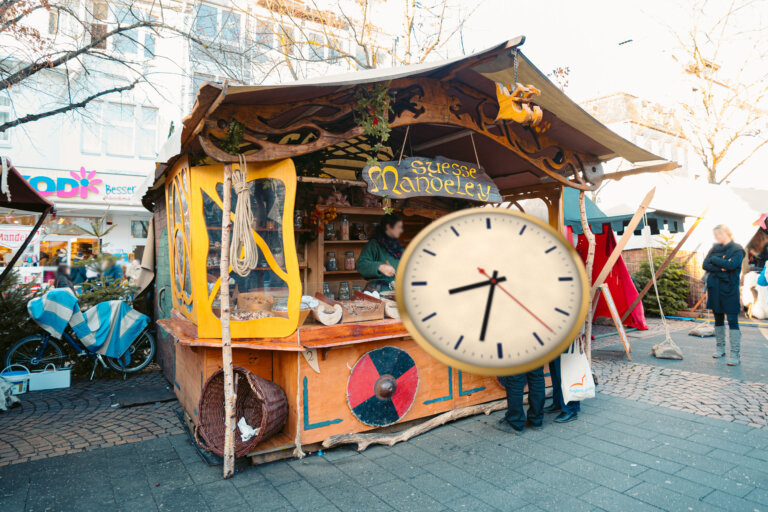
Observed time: 8:32:23
